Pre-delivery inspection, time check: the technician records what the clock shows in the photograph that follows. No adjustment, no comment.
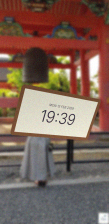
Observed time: 19:39
